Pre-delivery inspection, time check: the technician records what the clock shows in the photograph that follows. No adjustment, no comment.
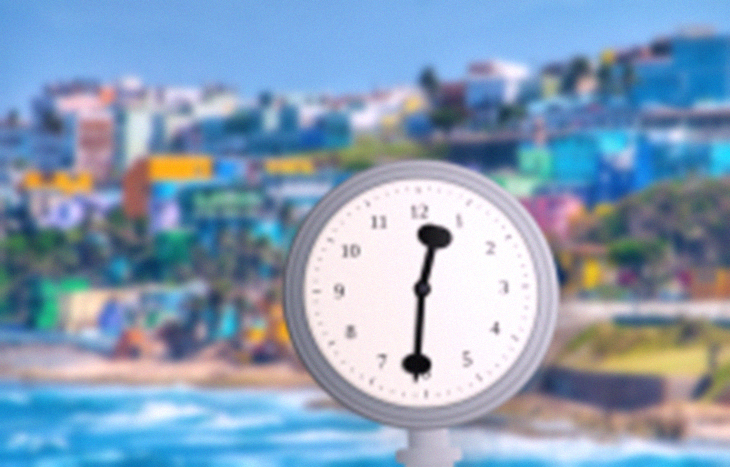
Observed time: 12:31
